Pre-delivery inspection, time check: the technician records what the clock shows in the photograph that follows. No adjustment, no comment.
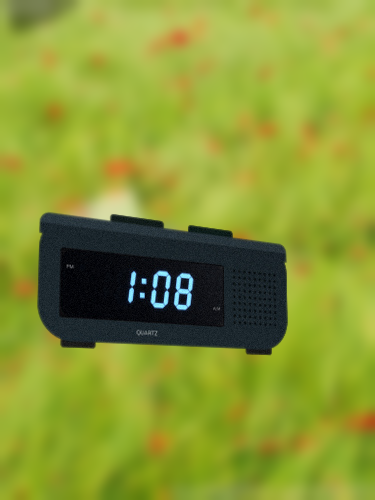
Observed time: 1:08
